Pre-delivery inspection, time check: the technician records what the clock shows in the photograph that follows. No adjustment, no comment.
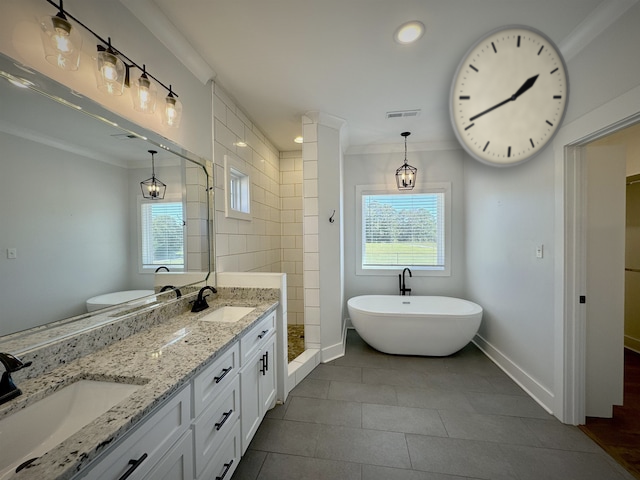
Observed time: 1:41
